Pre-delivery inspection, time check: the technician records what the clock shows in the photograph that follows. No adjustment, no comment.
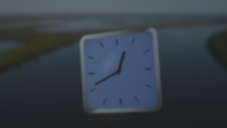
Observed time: 12:41
